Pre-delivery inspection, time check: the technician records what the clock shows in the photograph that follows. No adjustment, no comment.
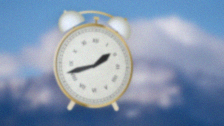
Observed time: 1:42
